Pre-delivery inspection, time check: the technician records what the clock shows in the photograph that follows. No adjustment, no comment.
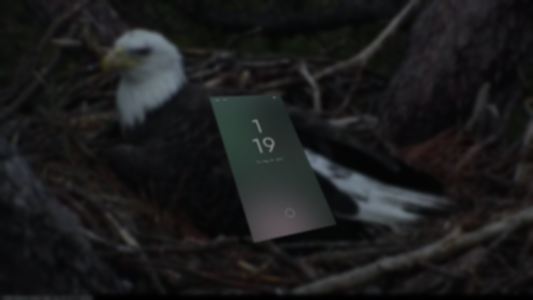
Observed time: 1:19
